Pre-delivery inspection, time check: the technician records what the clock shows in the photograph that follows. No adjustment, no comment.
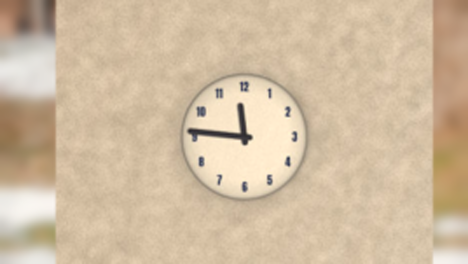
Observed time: 11:46
